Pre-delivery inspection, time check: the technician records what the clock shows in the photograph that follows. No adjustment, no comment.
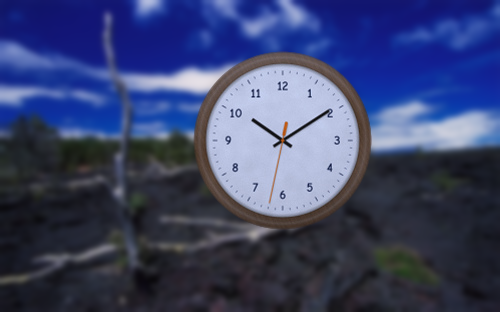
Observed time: 10:09:32
